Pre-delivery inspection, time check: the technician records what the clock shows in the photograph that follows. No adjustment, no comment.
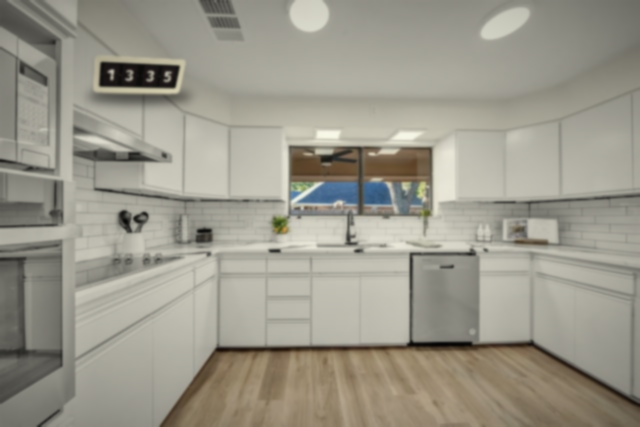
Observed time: 13:35
